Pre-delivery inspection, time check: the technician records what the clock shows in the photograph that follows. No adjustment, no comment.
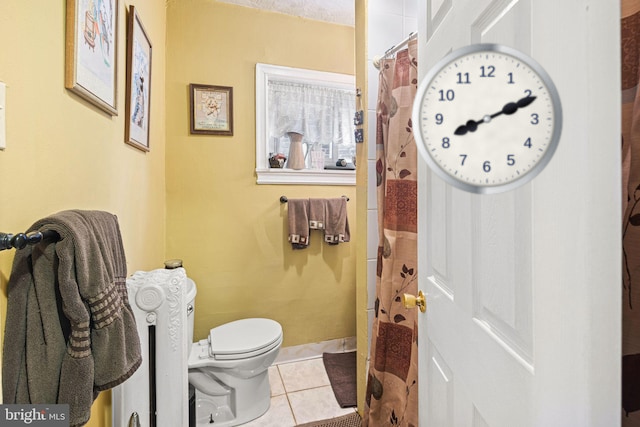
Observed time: 8:11
